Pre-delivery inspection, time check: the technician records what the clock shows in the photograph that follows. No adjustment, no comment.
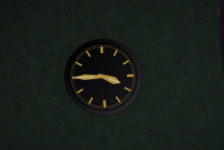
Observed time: 3:45
